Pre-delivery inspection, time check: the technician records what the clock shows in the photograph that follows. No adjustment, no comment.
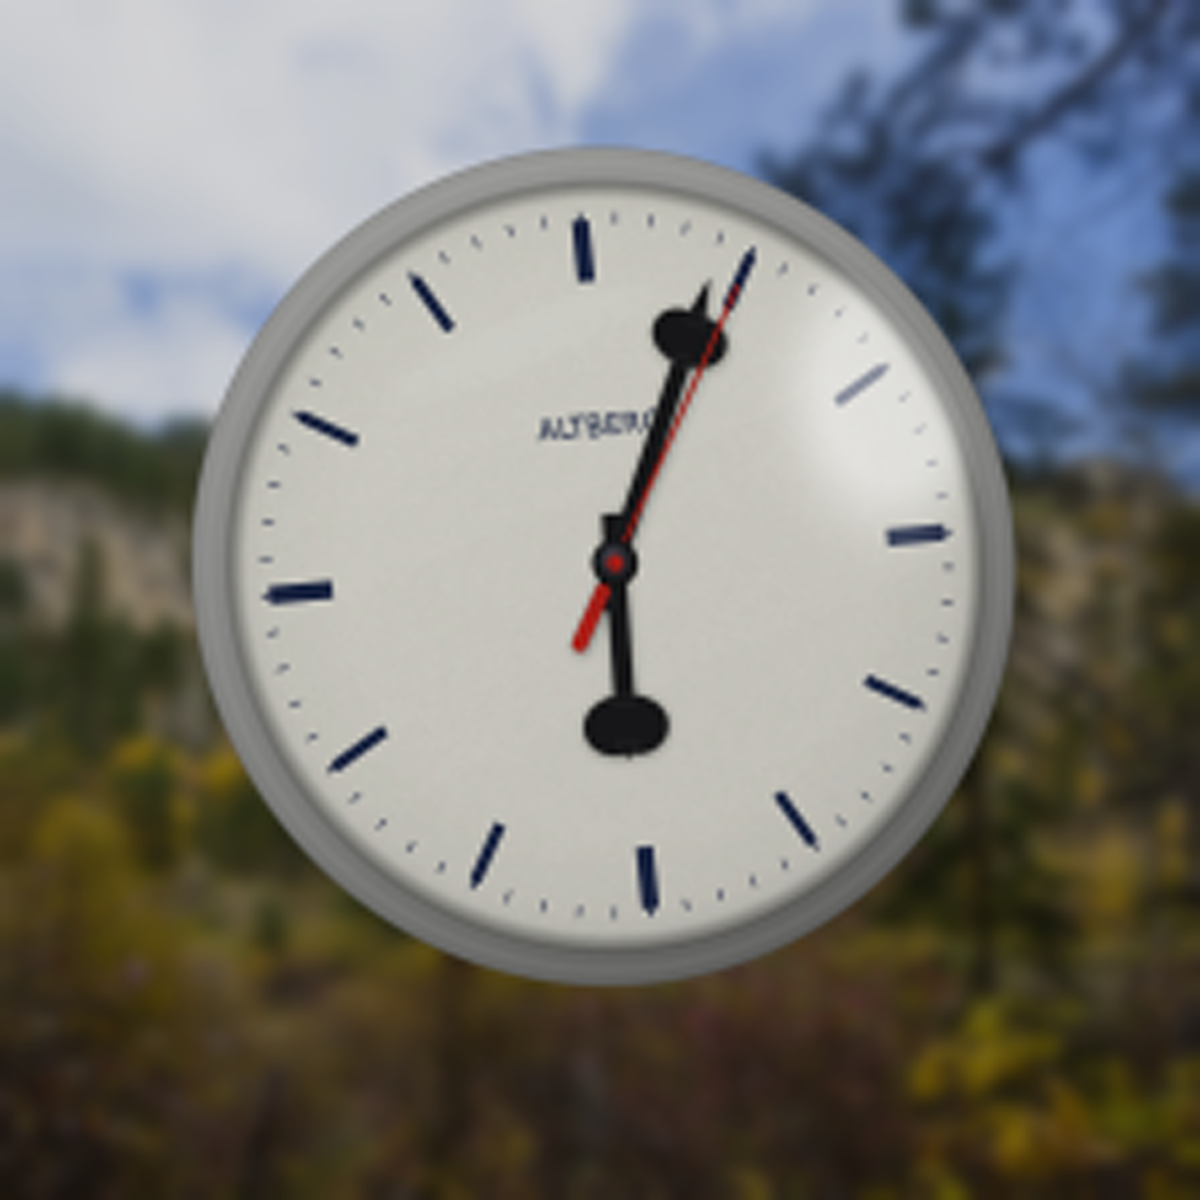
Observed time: 6:04:05
